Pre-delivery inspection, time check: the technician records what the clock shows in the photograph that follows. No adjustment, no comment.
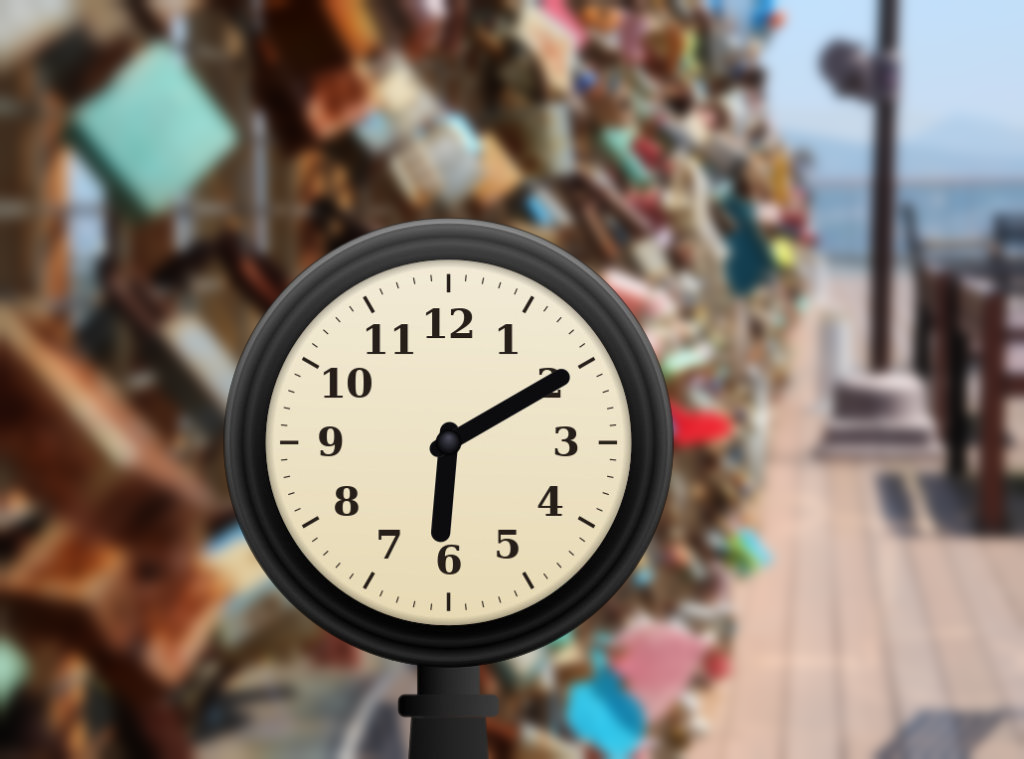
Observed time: 6:10
